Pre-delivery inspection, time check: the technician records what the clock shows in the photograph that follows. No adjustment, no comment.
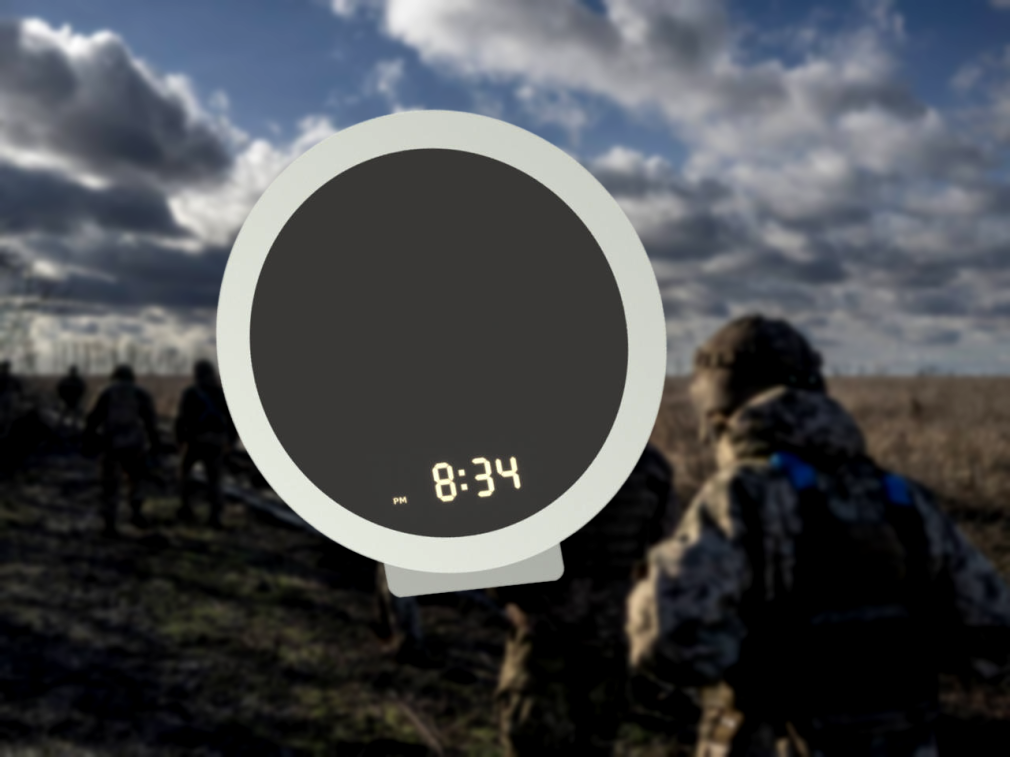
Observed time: 8:34
